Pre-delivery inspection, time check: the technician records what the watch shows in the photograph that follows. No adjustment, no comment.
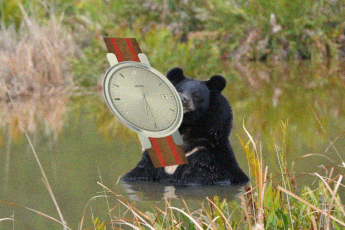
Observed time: 6:30
